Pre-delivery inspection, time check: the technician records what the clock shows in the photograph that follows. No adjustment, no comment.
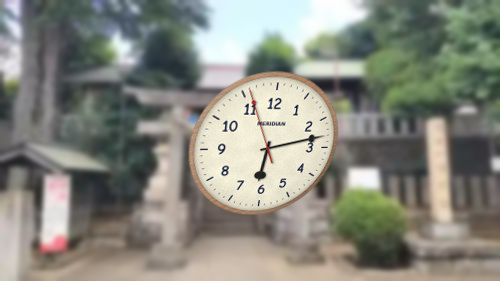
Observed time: 6:12:56
